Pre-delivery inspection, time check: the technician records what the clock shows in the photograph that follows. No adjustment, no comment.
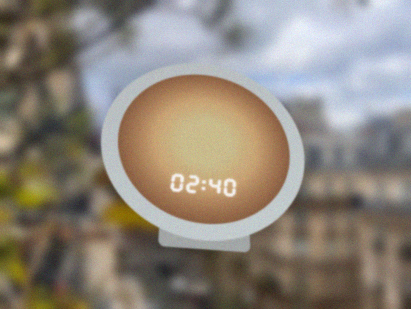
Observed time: 2:40
